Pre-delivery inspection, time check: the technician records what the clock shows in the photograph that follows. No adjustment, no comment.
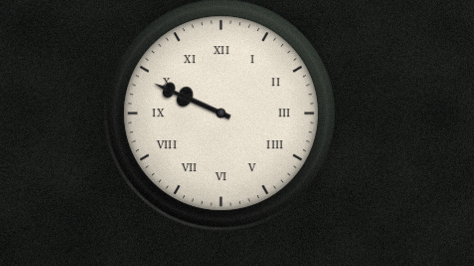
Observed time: 9:49
